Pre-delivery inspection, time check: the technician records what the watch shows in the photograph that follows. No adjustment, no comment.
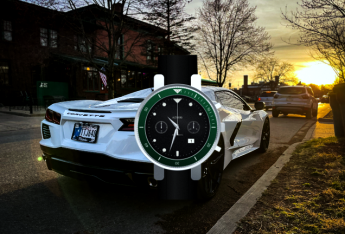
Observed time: 10:33
